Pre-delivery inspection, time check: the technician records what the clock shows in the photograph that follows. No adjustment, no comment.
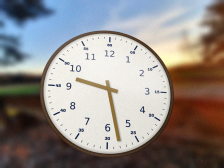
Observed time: 9:28
